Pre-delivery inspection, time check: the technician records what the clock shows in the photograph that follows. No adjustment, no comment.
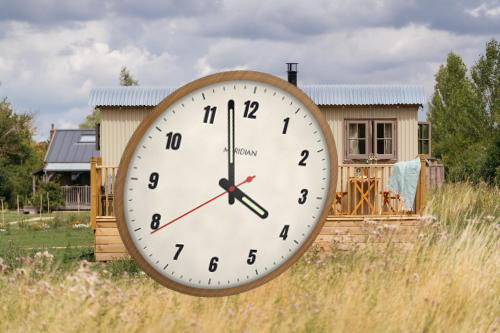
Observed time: 3:57:39
